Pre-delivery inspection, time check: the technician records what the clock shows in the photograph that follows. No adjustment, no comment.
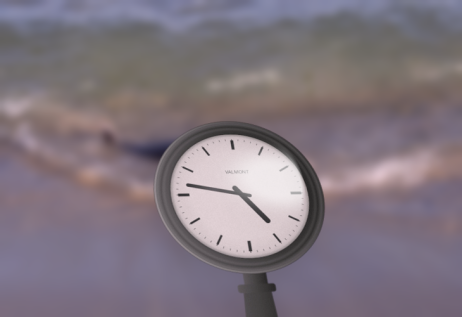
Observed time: 4:47
